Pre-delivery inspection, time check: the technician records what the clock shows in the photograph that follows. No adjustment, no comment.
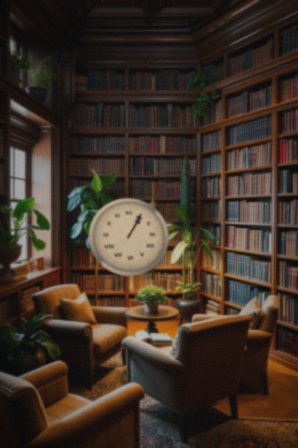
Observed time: 1:05
